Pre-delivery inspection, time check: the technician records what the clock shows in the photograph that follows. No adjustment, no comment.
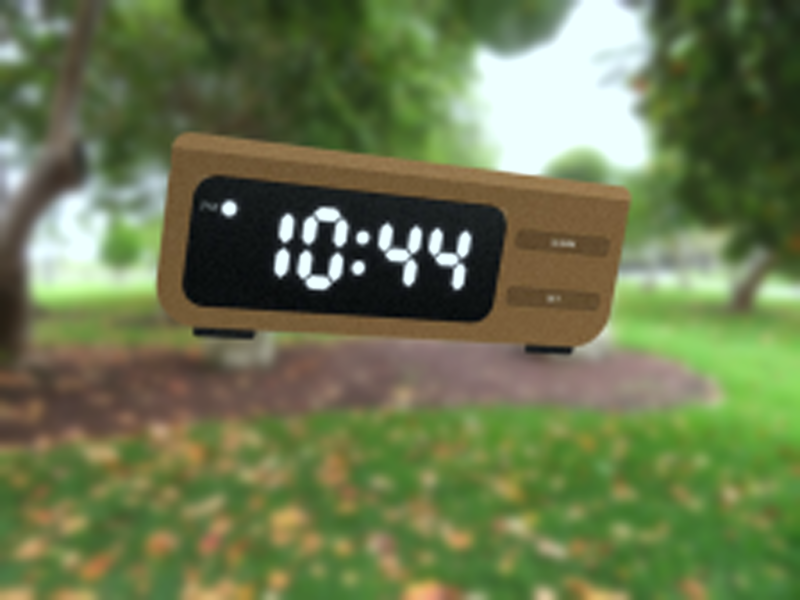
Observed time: 10:44
